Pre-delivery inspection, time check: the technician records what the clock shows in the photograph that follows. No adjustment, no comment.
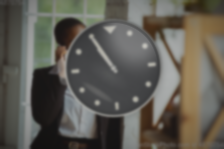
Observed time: 10:55
